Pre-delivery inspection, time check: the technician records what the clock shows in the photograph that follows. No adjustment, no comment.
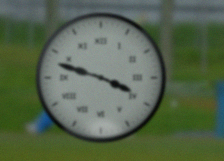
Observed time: 3:48
